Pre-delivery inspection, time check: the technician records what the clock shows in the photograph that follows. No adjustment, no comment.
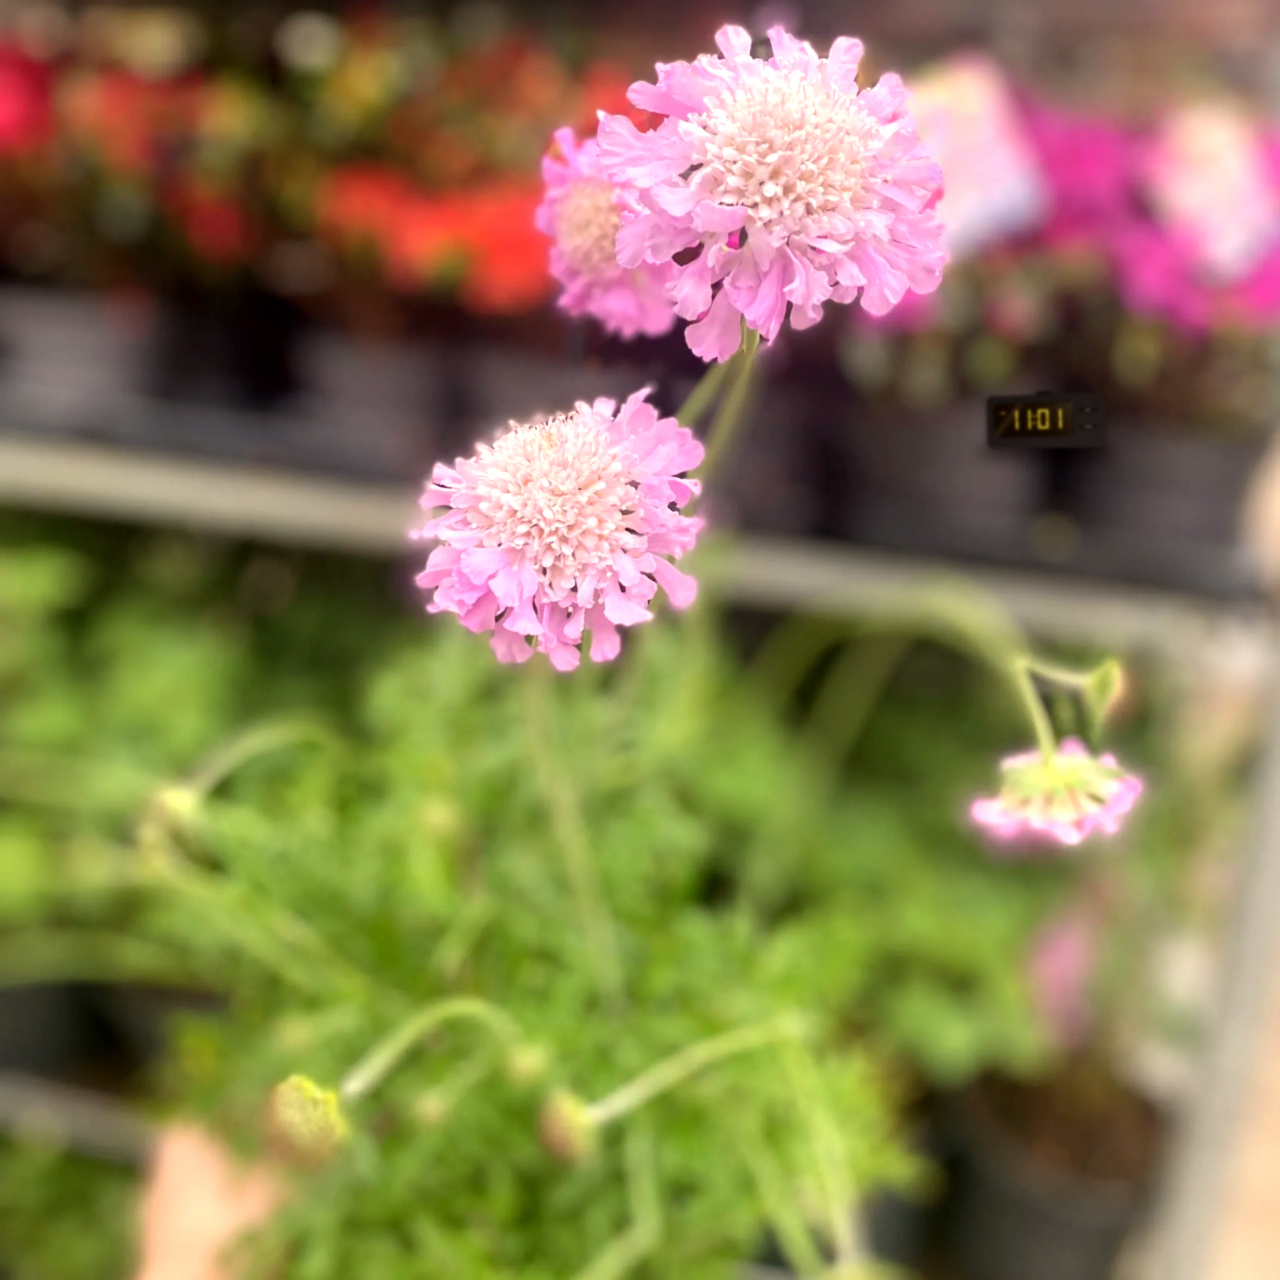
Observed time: 11:01
